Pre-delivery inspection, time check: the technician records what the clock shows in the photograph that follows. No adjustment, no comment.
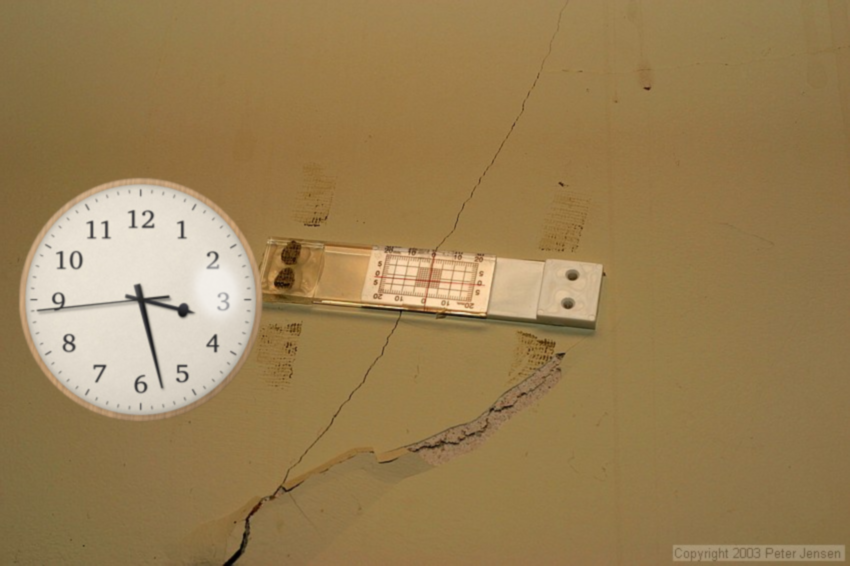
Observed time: 3:27:44
